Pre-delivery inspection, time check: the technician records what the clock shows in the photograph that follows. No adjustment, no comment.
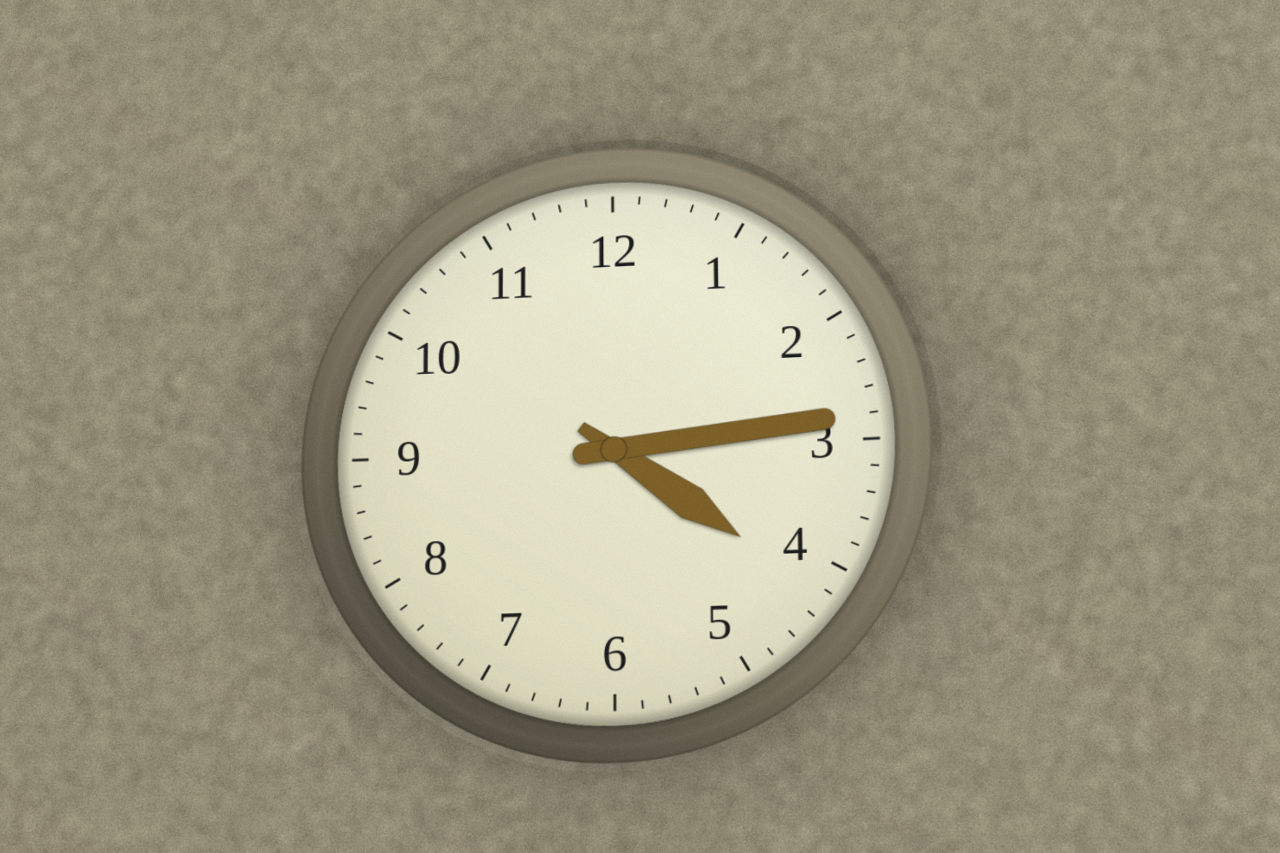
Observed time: 4:14
